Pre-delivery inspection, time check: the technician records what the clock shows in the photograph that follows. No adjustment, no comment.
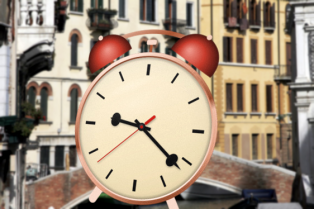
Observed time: 9:21:38
